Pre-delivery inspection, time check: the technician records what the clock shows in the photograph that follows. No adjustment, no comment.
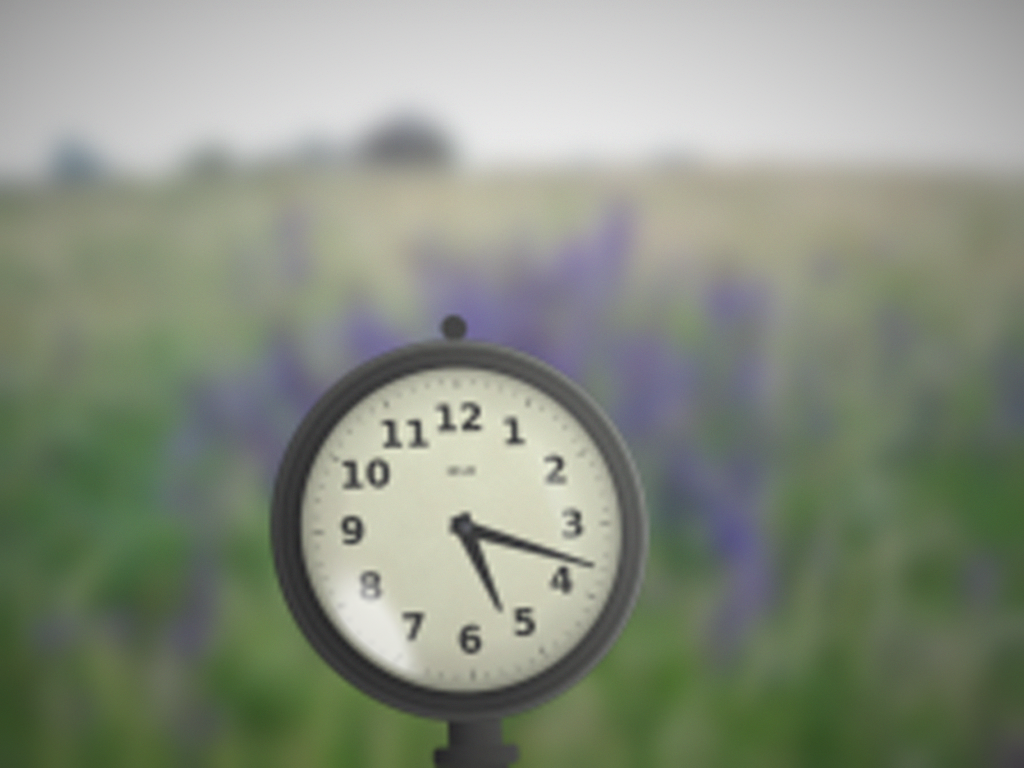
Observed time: 5:18
